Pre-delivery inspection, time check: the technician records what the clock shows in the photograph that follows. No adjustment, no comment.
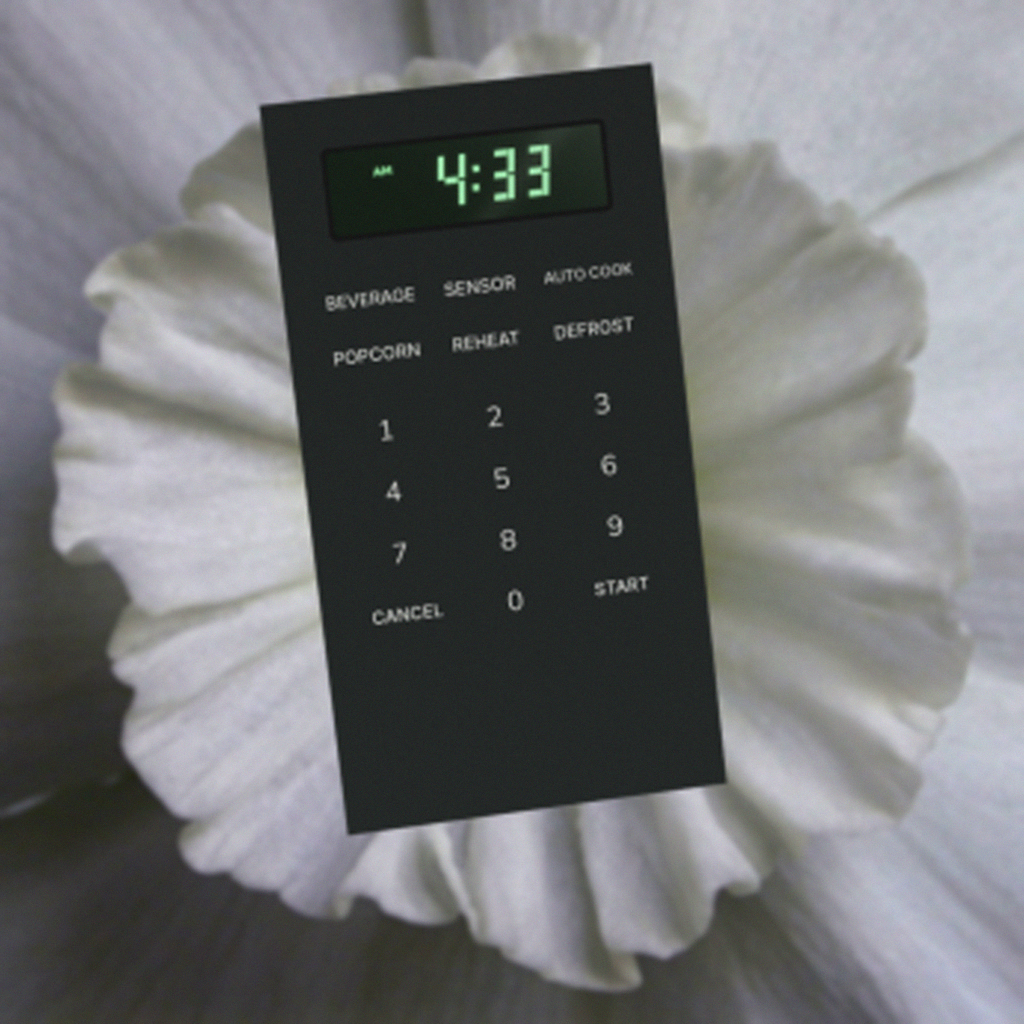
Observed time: 4:33
